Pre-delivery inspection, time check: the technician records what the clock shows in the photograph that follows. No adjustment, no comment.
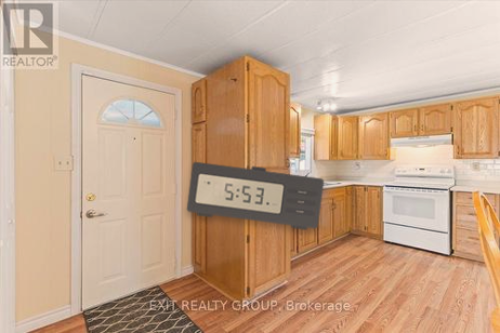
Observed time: 5:53
